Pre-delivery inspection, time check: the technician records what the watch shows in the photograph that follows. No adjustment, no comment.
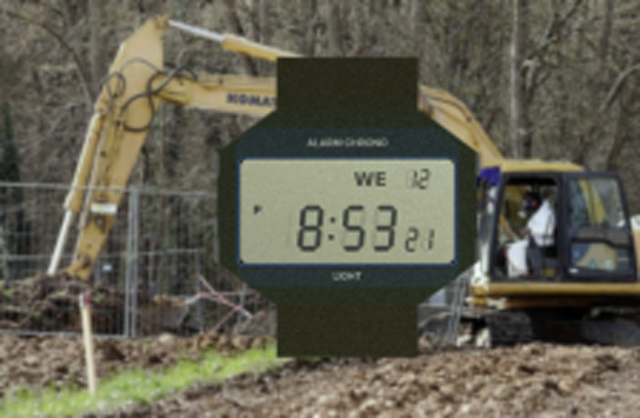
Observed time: 8:53:21
